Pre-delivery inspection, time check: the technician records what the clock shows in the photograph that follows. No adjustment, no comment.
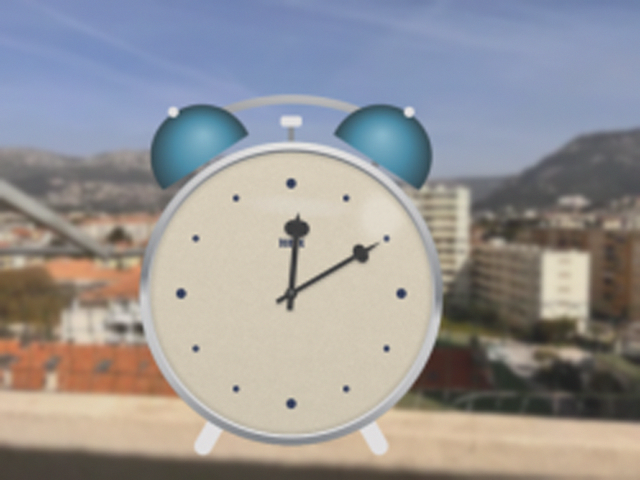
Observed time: 12:10
